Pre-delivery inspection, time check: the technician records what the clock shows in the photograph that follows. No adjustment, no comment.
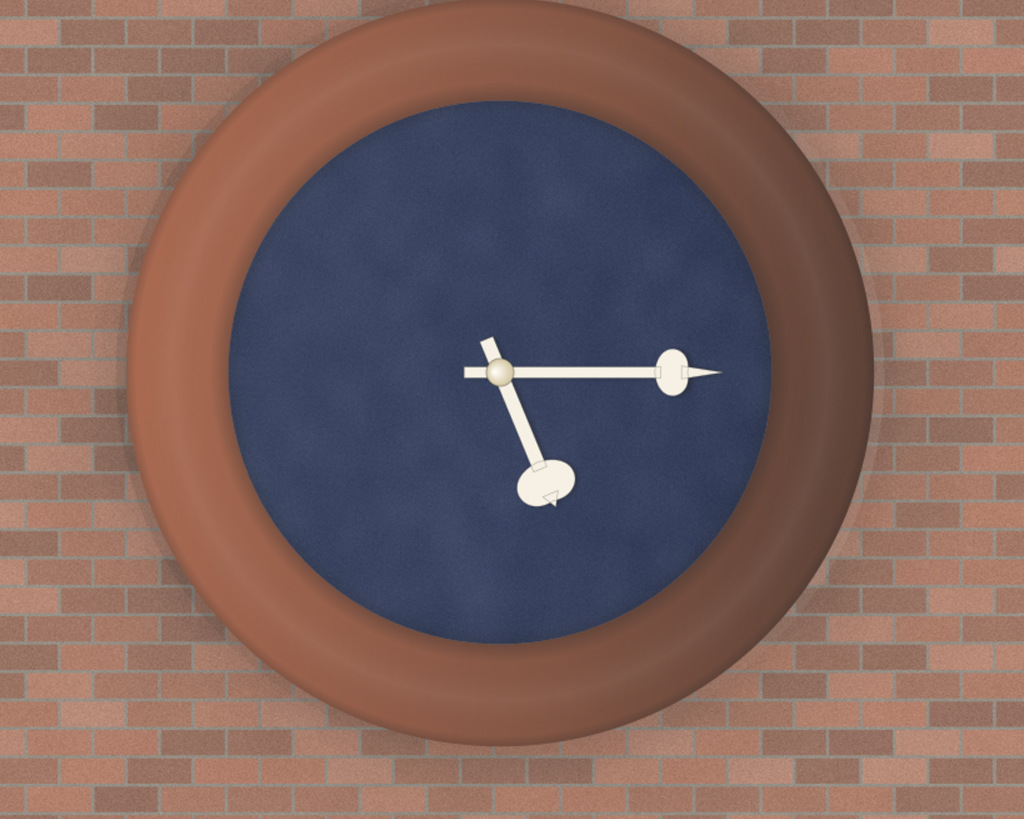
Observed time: 5:15
